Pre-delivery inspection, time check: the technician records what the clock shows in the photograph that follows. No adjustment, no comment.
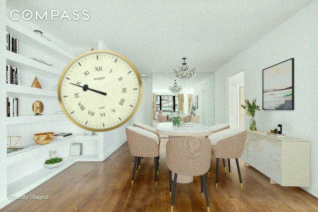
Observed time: 9:49
